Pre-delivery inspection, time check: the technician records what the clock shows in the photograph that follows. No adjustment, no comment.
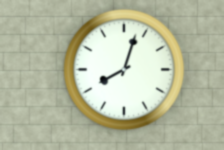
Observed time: 8:03
